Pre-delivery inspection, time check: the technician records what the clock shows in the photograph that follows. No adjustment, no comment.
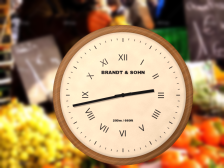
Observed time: 2:43
